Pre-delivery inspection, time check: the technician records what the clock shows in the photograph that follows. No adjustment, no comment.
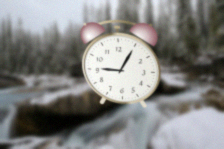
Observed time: 9:05
